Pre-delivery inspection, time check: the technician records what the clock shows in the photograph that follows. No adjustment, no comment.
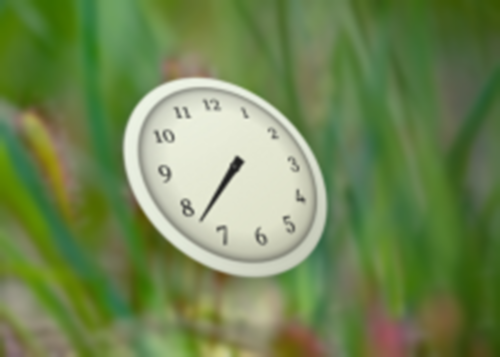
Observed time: 7:38
